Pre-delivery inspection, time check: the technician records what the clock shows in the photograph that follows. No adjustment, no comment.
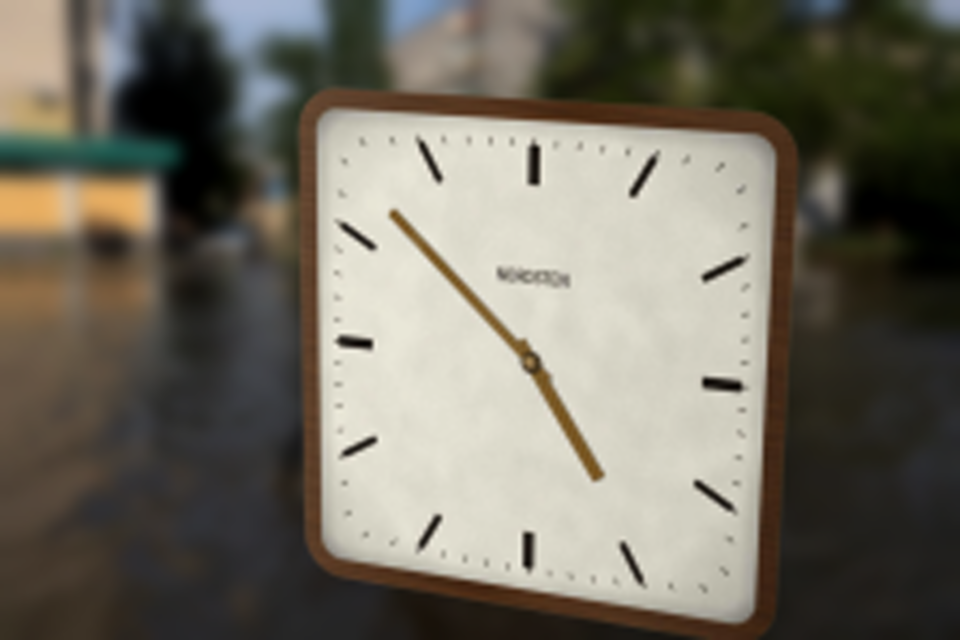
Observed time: 4:52
